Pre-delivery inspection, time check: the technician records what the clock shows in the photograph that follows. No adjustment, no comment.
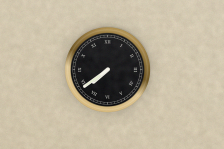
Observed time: 7:39
